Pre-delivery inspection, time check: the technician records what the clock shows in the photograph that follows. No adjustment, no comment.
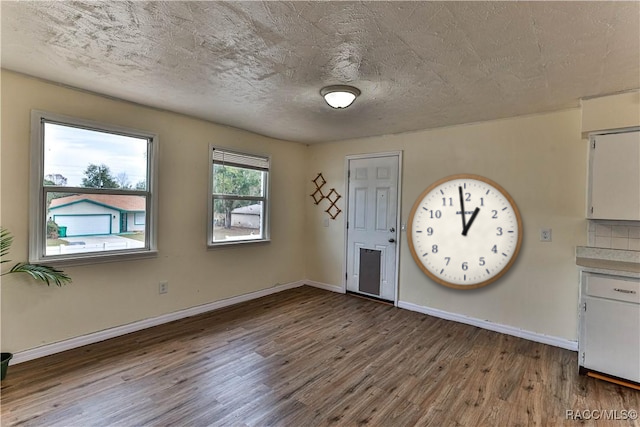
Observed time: 12:59
